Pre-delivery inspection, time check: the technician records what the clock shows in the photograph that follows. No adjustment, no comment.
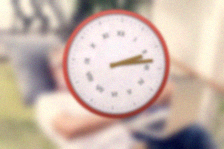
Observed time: 2:13
